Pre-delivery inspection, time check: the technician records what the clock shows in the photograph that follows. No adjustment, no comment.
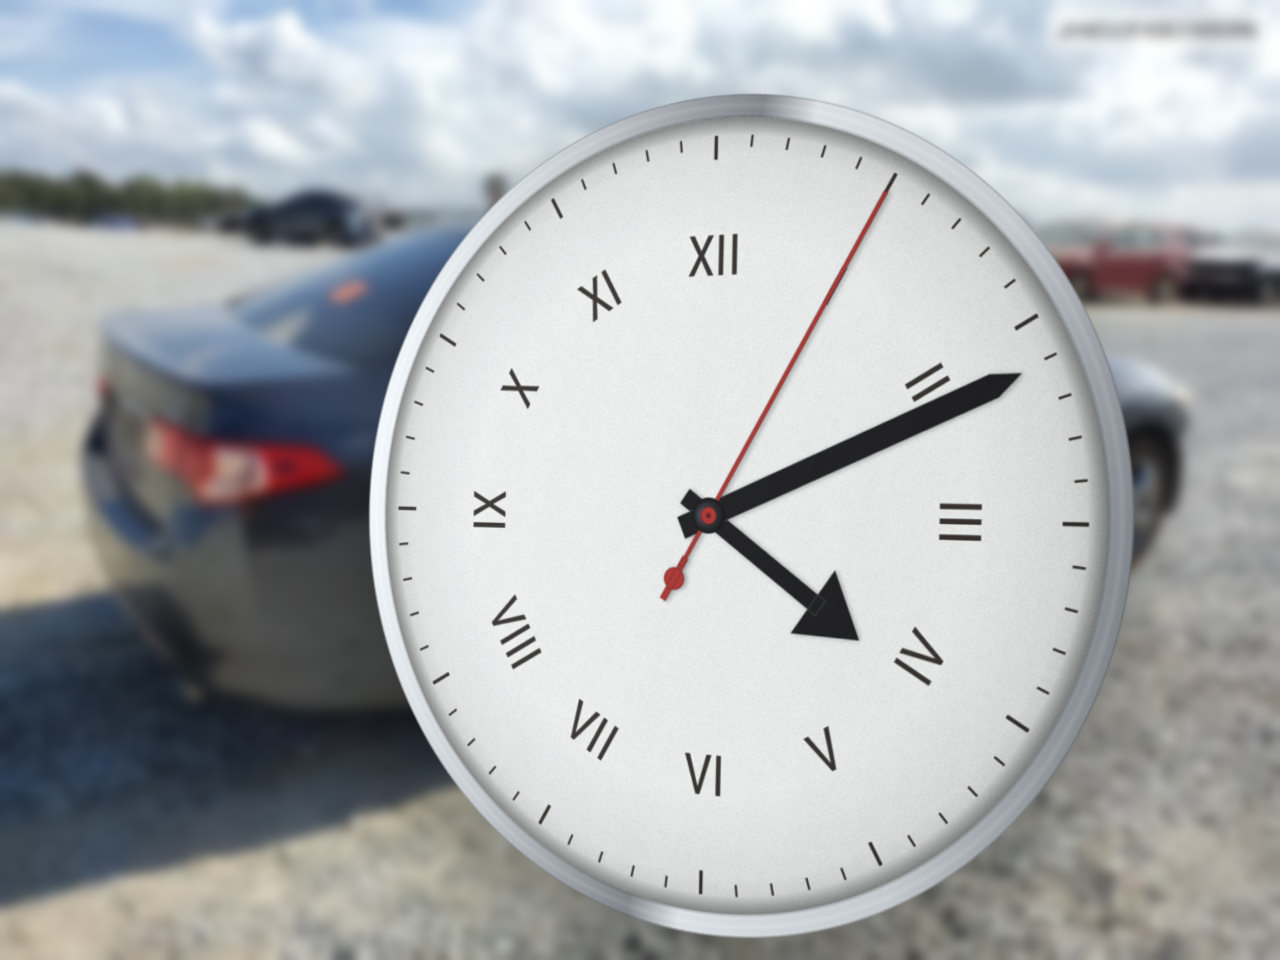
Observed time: 4:11:05
